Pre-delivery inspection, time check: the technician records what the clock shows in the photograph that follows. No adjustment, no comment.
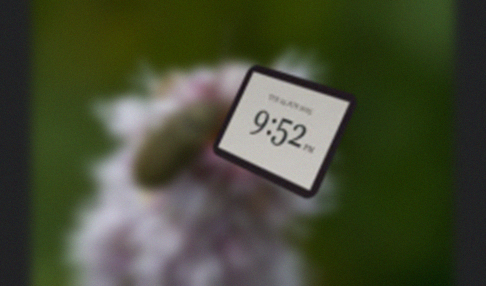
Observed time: 9:52
